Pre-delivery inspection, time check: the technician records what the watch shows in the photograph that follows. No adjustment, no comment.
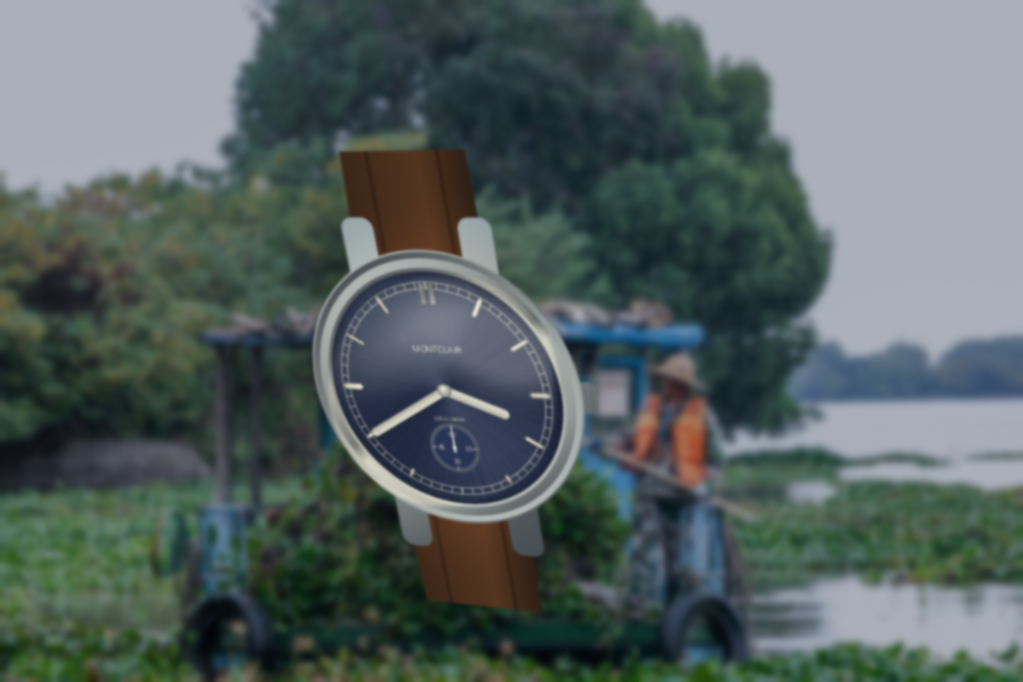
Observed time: 3:40
